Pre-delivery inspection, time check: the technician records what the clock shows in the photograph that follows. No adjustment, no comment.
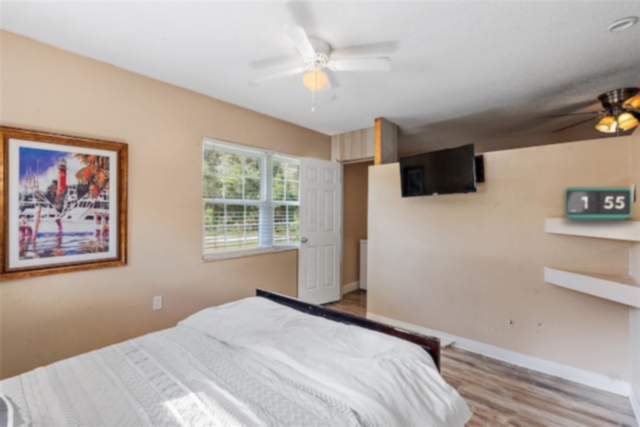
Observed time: 1:55
